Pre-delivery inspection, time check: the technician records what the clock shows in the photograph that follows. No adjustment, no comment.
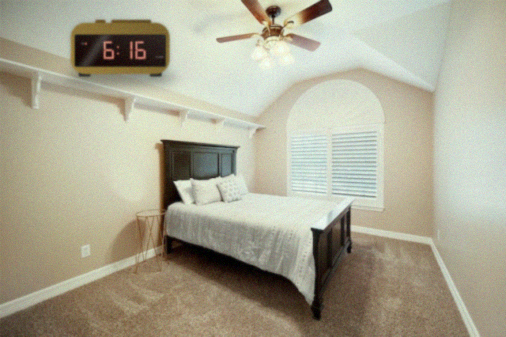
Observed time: 6:16
